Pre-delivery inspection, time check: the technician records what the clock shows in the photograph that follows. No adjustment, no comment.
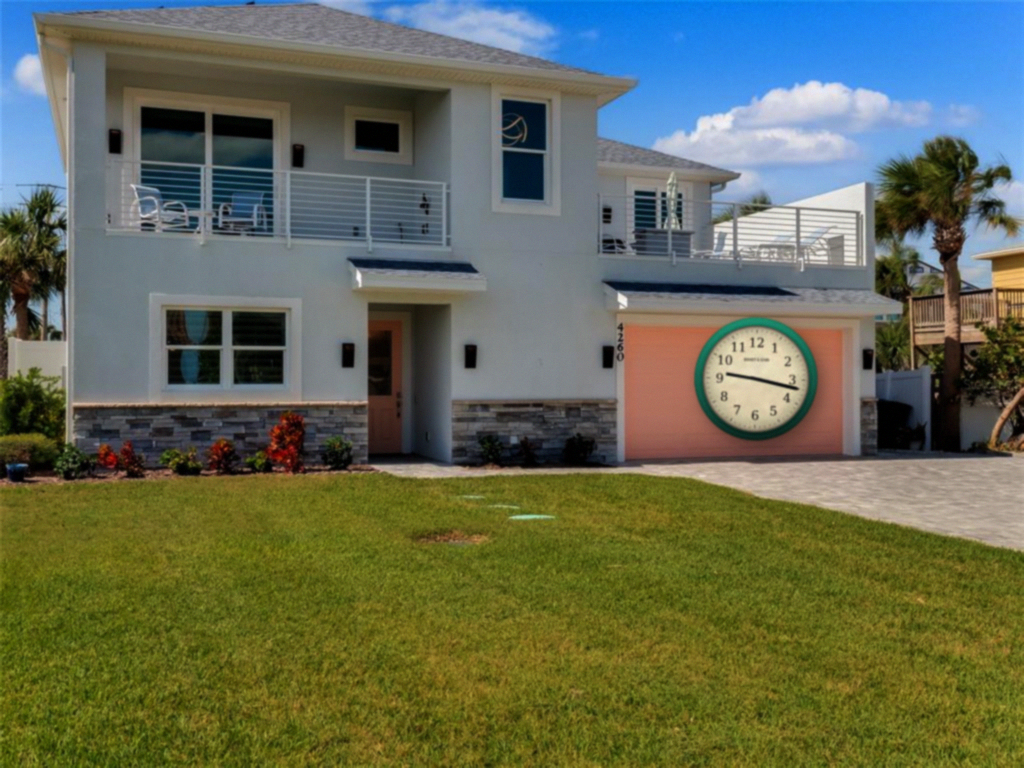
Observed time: 9:17
